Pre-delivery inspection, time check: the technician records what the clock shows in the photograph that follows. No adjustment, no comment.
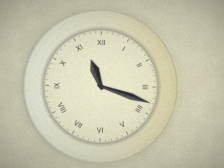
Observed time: 11:18
